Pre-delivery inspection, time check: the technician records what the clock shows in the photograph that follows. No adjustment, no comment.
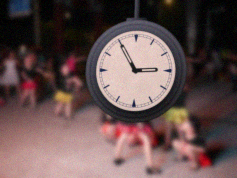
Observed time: 2:55
